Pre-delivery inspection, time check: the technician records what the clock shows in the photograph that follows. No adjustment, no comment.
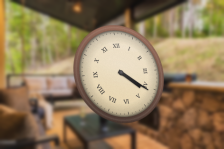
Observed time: 4:21
